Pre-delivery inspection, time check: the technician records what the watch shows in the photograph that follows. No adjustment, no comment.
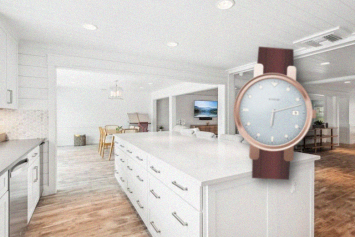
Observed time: 6:12
